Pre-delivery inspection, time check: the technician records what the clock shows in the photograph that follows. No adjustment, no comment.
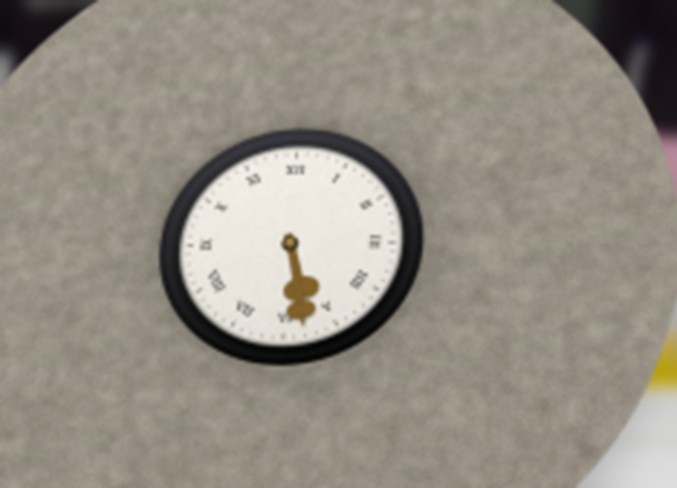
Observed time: 5:28
